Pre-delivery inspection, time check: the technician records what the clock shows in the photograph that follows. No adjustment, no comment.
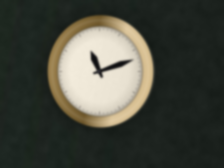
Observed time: 11:12
